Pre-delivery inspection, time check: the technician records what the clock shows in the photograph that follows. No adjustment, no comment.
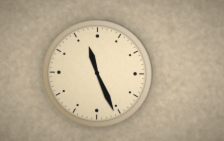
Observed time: 11:26
